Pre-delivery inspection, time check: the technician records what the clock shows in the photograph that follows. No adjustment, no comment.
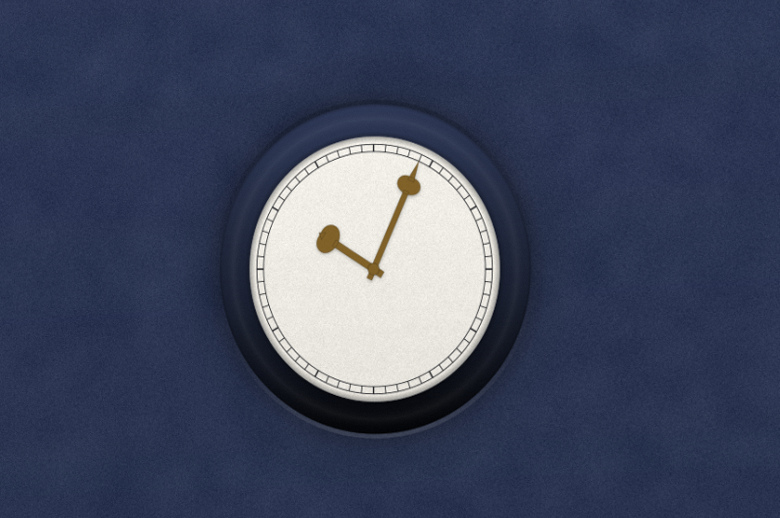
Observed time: 10:04
